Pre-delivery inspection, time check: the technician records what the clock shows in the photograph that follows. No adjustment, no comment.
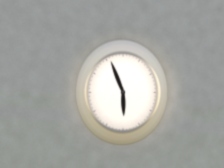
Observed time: 5:56
